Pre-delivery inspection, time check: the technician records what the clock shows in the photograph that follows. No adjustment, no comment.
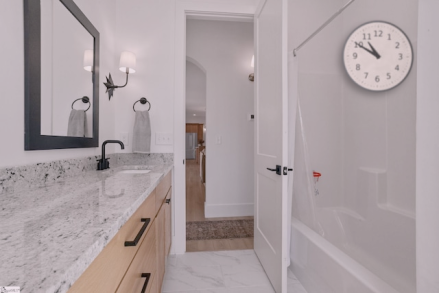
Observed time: 10:50
